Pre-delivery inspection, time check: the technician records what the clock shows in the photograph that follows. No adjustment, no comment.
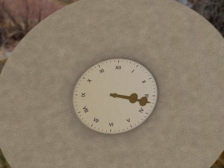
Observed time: 3:17
